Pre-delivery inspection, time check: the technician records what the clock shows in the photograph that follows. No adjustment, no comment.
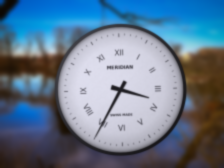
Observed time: 3:35
